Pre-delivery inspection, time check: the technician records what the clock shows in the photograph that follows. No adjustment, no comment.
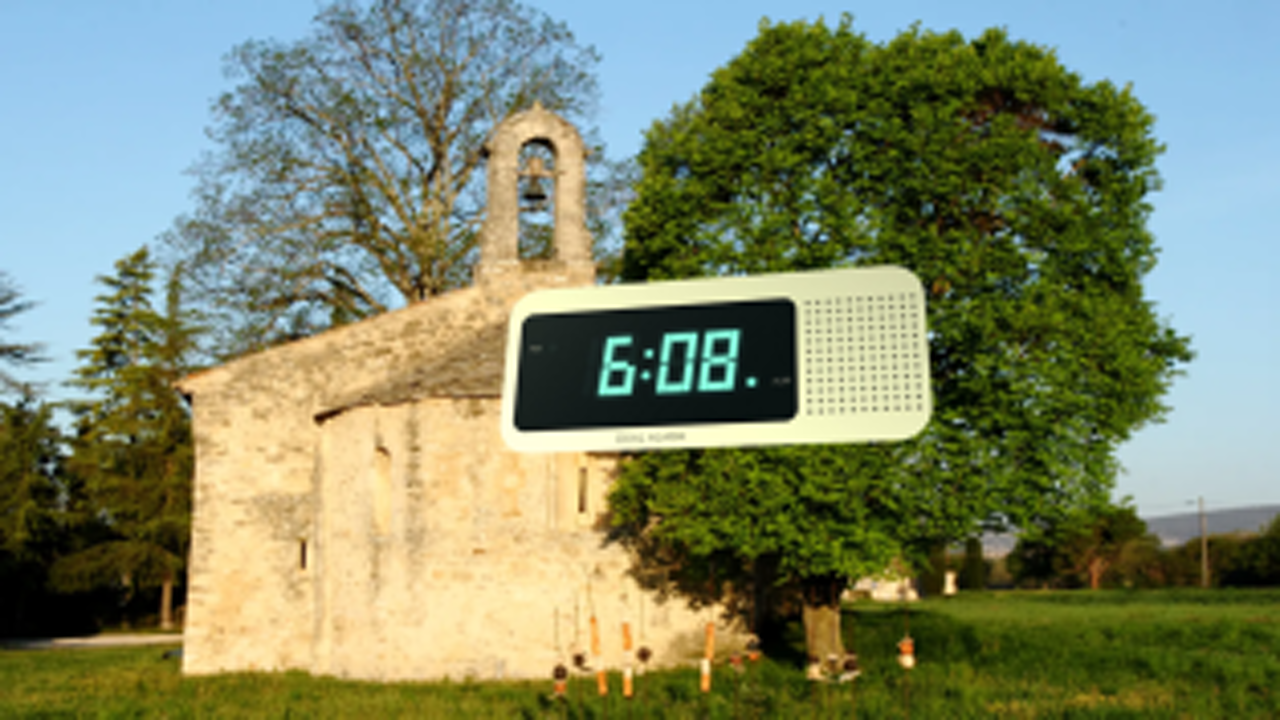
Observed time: 6:08
